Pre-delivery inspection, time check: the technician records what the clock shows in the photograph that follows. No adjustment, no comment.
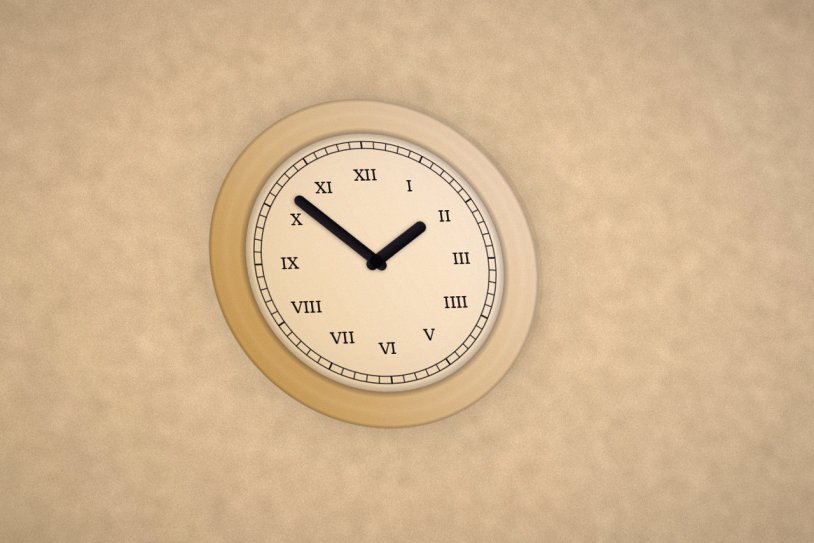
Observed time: 1:52
